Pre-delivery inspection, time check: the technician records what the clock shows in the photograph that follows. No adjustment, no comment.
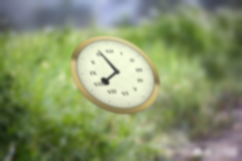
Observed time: 7:56
